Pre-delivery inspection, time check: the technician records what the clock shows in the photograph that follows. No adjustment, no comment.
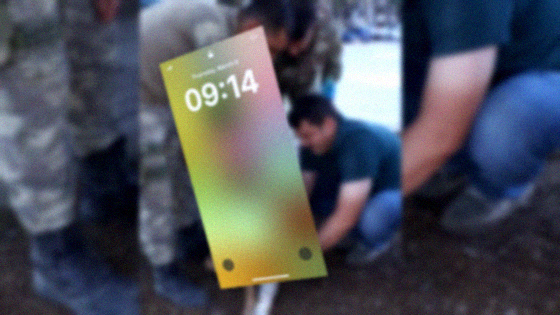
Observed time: 9:14
